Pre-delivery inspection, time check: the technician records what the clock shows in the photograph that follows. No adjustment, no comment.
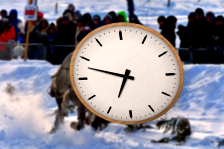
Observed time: 6:48
